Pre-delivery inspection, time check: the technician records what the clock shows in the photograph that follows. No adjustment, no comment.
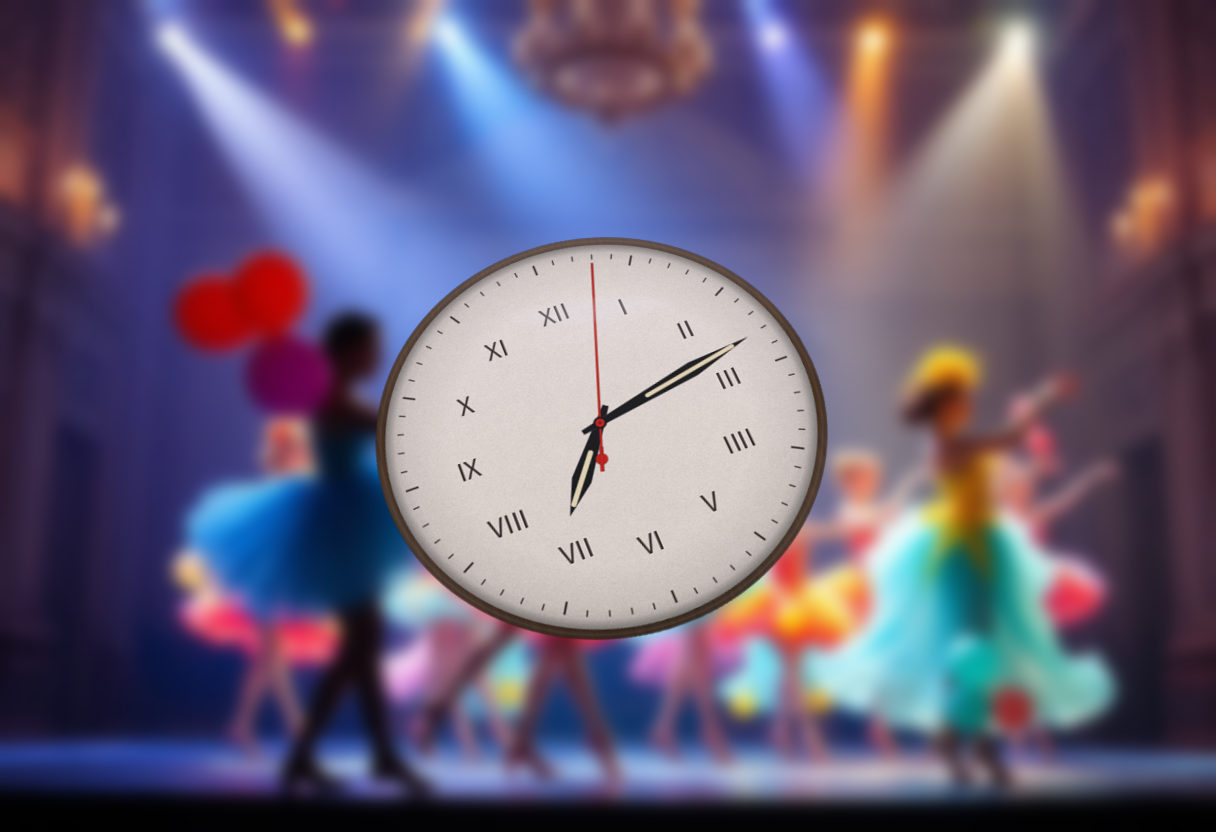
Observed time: 7:13:03
